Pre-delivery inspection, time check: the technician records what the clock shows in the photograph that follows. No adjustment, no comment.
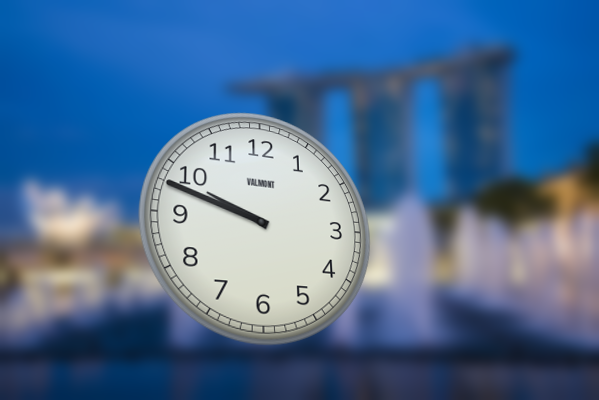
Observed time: 9:48
